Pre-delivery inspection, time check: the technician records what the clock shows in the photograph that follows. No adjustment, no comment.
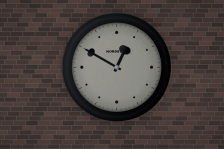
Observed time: 12:50
